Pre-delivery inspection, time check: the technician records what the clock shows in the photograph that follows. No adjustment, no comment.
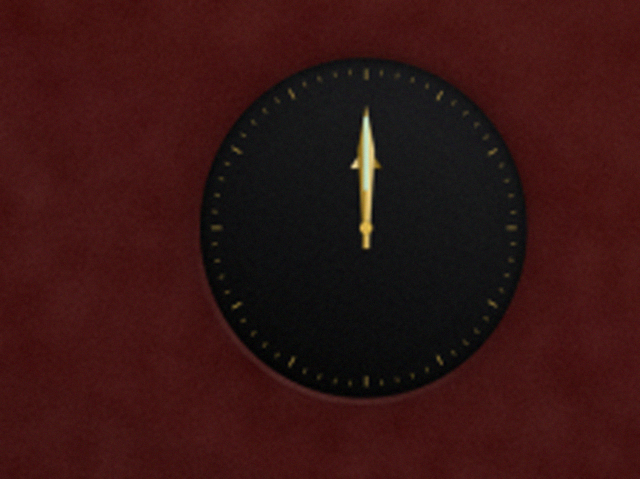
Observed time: 12:00
